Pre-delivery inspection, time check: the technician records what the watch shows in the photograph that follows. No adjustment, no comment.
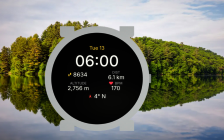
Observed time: 6:00
